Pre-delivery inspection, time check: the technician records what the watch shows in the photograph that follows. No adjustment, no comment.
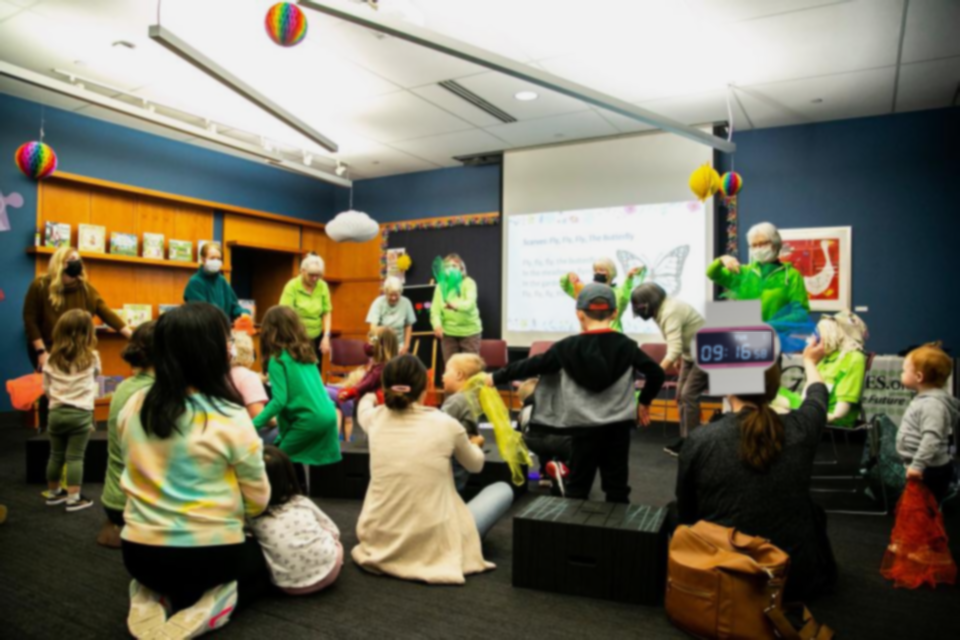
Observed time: 9:16
